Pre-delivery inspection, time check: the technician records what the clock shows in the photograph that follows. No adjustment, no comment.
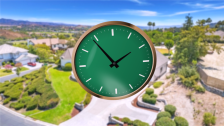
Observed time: 1:54
